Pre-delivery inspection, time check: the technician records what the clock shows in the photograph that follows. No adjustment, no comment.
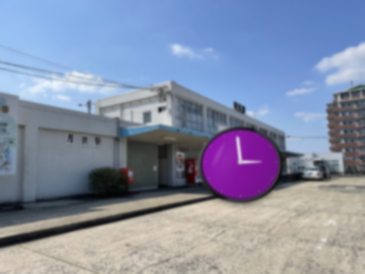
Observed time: 2:59
